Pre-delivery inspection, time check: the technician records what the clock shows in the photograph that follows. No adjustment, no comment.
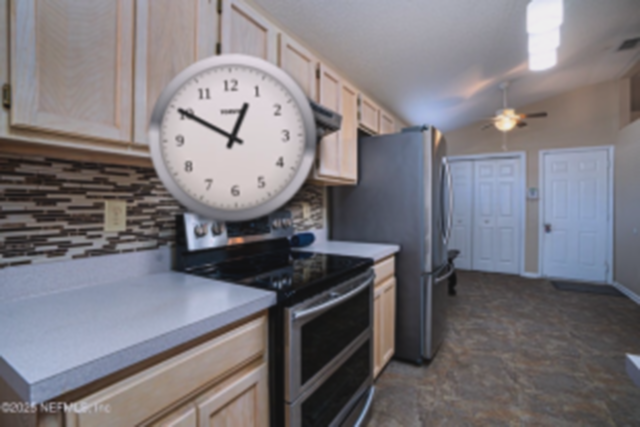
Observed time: 12:50
